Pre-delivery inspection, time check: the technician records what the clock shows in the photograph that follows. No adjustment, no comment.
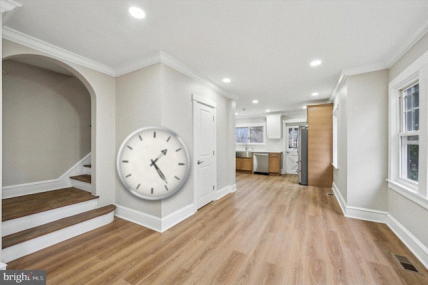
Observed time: 1:24
